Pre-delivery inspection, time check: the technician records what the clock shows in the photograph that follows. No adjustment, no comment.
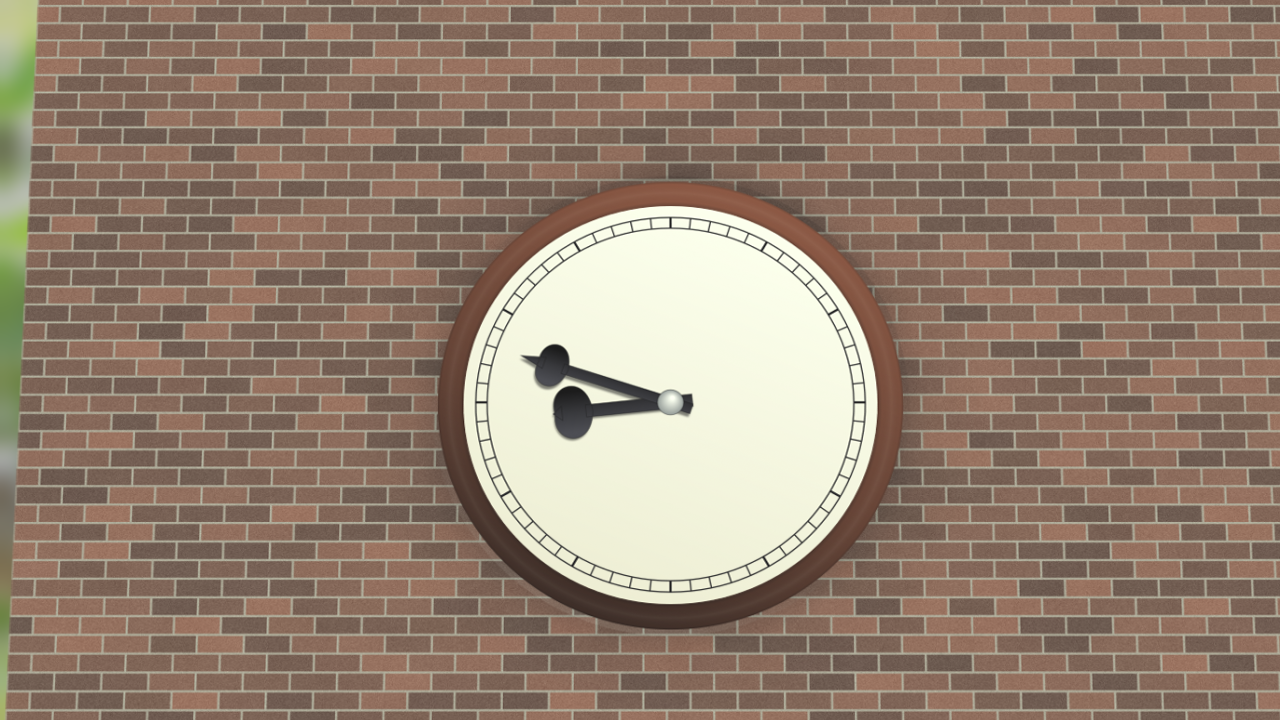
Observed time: 8:48
